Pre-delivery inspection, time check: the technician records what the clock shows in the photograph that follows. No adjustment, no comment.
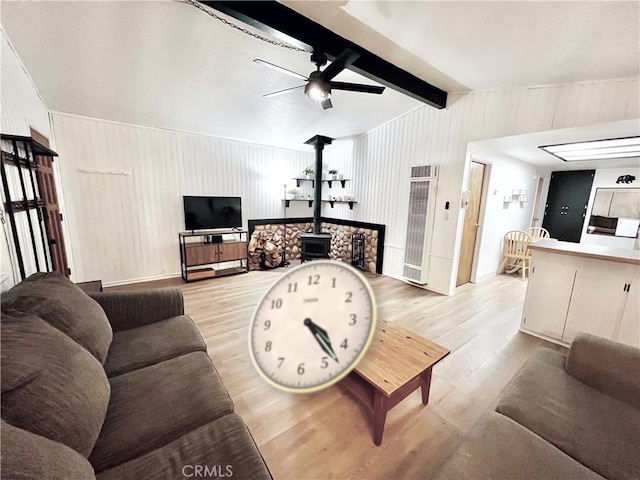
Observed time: 4:23
